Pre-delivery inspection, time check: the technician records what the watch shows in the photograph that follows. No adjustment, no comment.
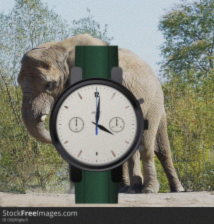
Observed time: 4:01
